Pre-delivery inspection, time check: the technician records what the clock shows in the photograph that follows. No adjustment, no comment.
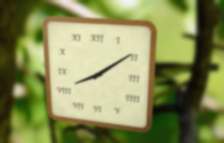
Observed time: 8:09
